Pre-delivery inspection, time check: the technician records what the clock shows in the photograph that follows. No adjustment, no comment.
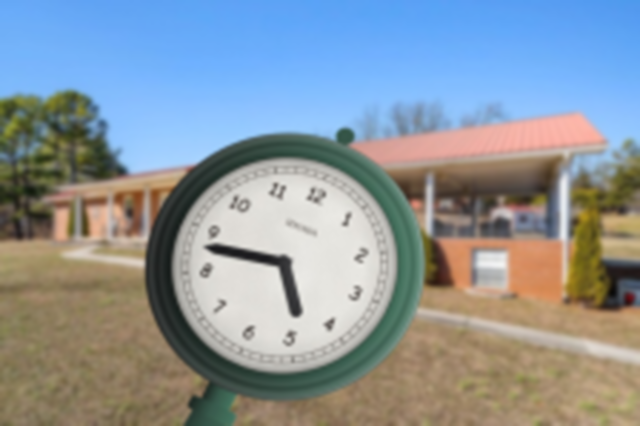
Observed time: 4:43
